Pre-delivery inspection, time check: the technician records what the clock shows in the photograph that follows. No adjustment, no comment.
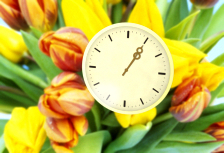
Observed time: 1:05
